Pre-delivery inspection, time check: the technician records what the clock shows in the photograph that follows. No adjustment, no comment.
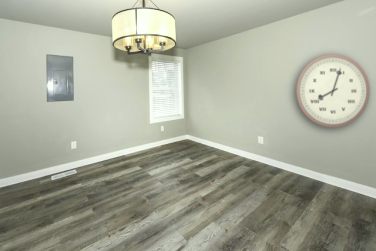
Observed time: 8:03
